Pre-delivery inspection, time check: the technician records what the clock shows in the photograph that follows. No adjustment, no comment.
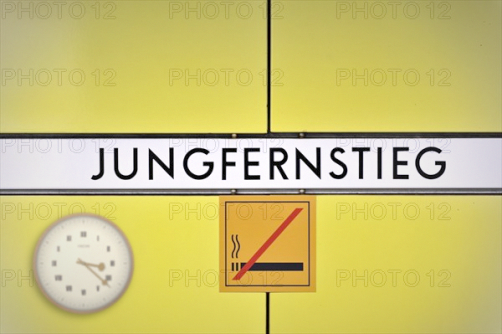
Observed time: 3:22
